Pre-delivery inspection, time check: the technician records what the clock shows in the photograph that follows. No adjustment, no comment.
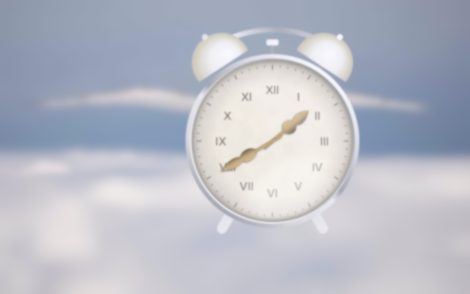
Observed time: 1:40
